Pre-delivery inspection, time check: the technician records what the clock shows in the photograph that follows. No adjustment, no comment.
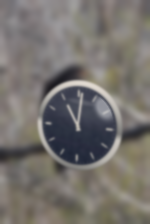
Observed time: 11:01
